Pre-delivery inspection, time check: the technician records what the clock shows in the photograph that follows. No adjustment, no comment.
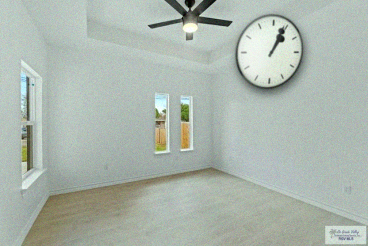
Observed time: 1:04
